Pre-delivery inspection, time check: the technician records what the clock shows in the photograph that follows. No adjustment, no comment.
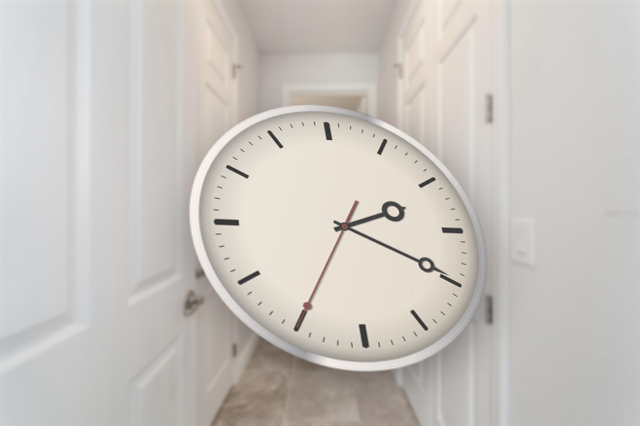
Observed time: 2:19:35
